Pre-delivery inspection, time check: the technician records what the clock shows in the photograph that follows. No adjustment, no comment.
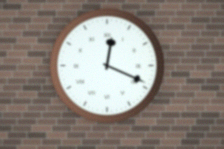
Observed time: 12:19
